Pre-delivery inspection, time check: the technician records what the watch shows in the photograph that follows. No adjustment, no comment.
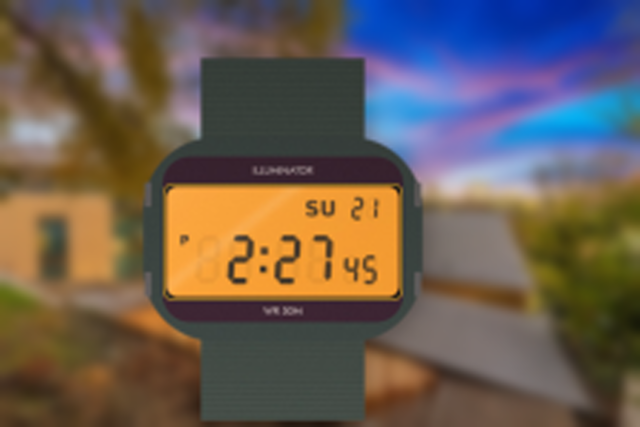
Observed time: 2:27:45
